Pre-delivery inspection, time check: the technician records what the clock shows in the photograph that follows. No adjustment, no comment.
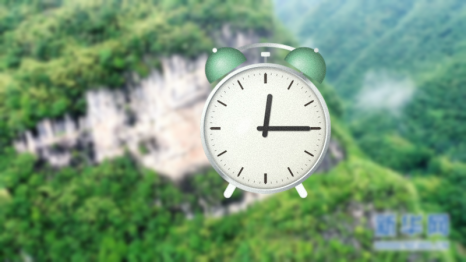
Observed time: 12:15
